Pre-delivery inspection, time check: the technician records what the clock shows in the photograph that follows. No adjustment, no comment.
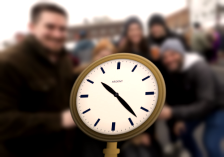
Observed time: 10:23
